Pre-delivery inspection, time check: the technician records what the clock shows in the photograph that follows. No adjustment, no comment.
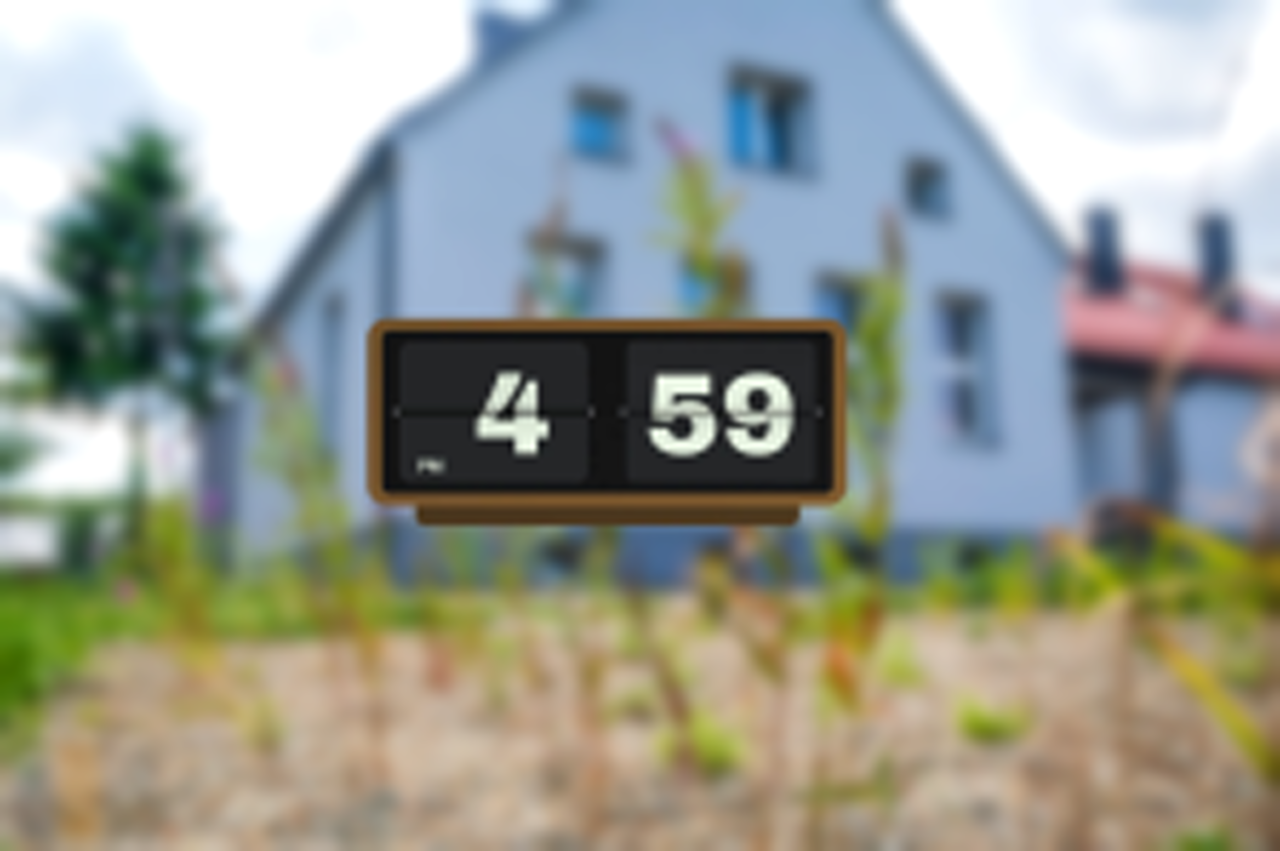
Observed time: 4:59
